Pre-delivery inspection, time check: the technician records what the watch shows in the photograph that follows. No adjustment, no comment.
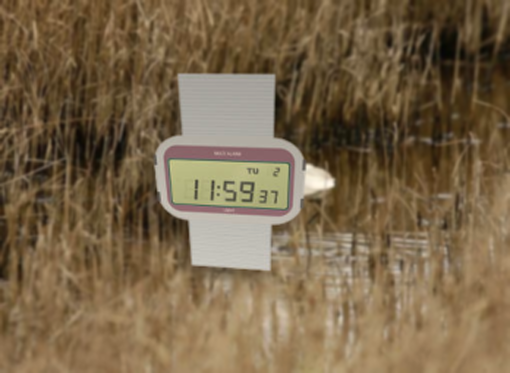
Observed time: 11:59:37
